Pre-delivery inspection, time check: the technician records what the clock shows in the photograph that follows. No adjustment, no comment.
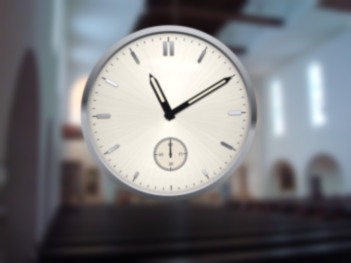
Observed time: 11:10
